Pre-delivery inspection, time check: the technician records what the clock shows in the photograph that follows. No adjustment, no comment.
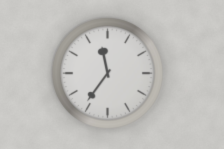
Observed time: 11:36
